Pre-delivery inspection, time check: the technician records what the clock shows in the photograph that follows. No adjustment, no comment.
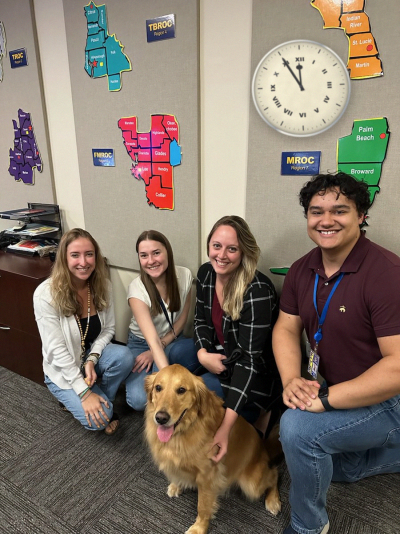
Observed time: 11:55
